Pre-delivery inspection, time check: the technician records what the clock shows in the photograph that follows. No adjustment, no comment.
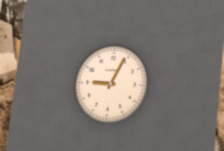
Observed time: 9:04
